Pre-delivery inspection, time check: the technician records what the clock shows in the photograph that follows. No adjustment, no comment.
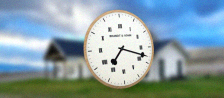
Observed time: 7:18
